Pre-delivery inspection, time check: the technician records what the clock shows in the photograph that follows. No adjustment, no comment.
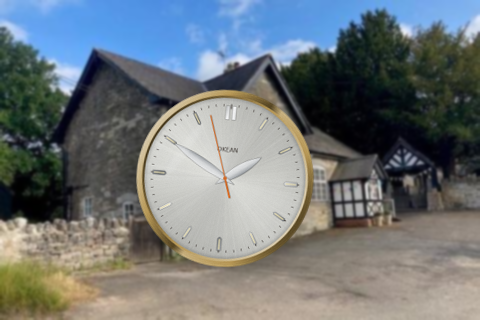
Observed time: 1:49:57
